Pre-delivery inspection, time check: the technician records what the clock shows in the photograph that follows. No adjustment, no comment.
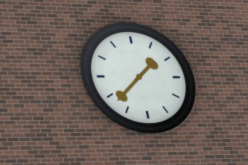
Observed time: 1:38
